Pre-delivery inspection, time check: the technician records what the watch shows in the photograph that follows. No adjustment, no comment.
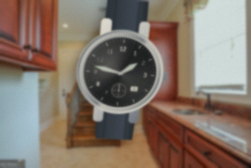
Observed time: 1:47
